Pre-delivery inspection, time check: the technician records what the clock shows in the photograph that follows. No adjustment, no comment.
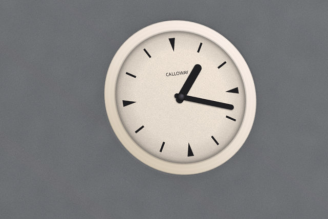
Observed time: 1:18
